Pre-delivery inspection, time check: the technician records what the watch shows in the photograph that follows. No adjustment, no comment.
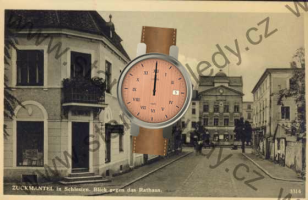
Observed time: 12:00
